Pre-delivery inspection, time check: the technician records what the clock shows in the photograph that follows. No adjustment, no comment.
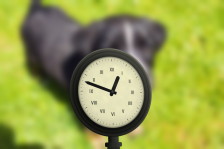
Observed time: 12:48
